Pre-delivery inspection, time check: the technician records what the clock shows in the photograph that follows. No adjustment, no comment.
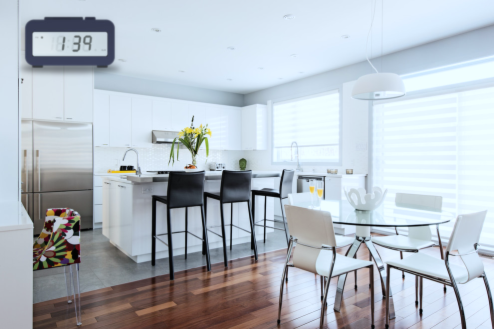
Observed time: 1:39
